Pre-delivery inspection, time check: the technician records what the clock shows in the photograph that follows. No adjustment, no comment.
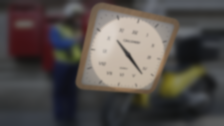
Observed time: 10:22
